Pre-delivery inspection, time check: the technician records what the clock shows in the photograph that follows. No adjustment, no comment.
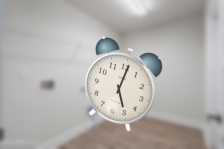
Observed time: 5:01
